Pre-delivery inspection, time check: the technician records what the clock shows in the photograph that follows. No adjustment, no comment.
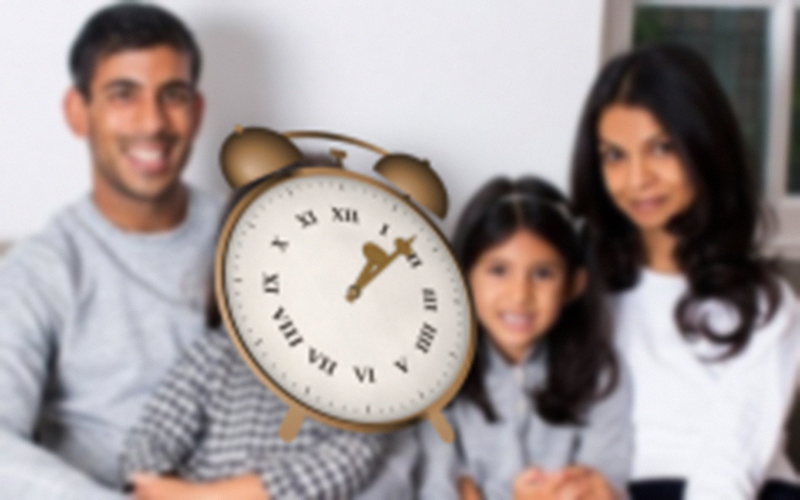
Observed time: 1:08
